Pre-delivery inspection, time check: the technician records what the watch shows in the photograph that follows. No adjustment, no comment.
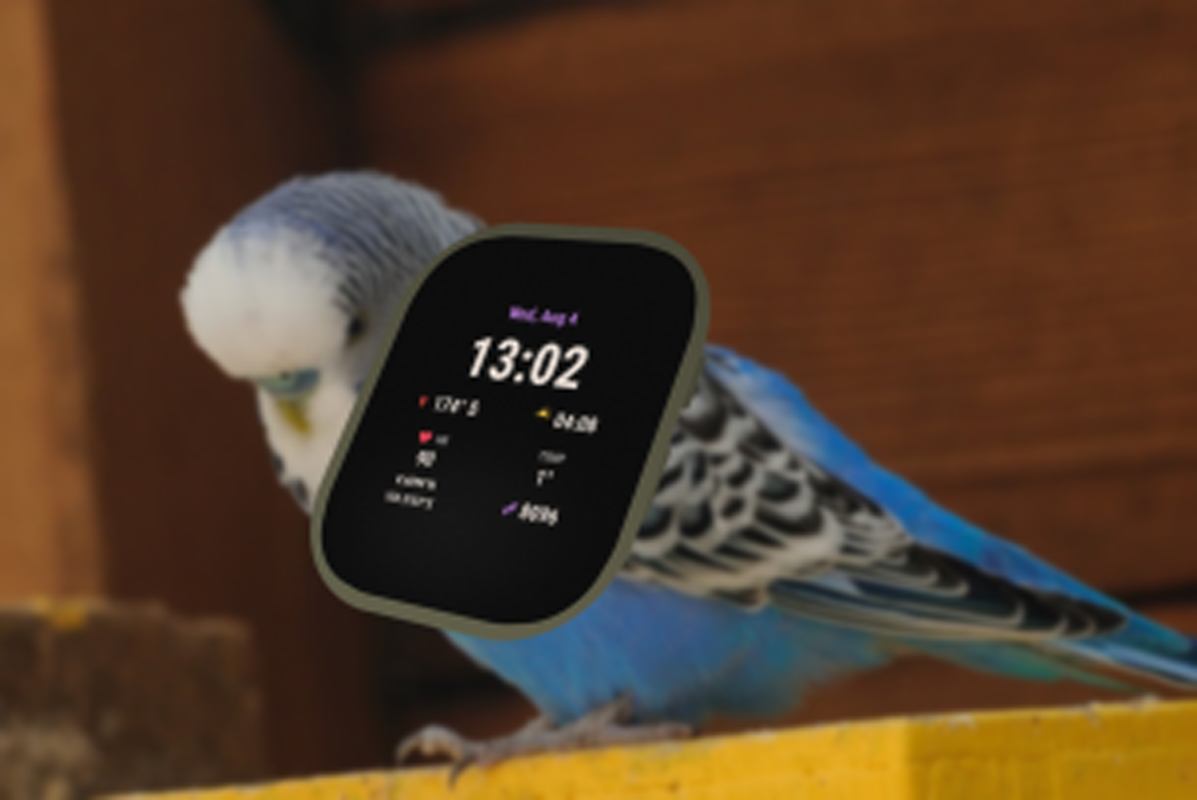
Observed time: 13:02
